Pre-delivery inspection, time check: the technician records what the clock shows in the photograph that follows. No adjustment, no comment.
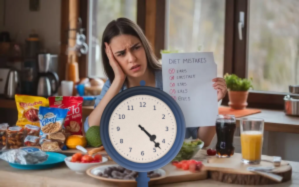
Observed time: 4:23
